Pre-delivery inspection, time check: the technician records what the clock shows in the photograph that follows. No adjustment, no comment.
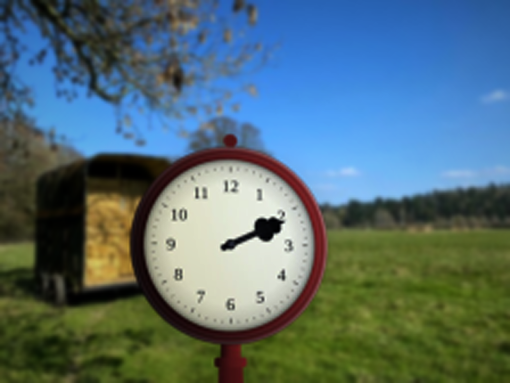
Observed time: 2:11
